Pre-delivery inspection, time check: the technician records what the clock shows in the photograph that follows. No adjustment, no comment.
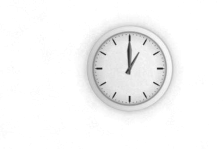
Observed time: 1:00
